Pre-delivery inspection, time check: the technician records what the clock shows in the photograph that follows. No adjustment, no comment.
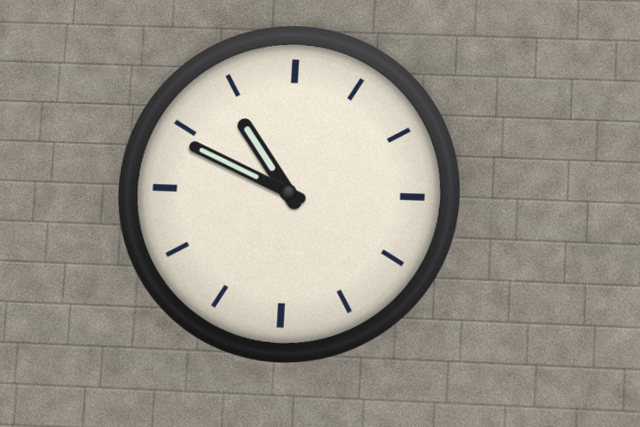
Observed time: 10:49
